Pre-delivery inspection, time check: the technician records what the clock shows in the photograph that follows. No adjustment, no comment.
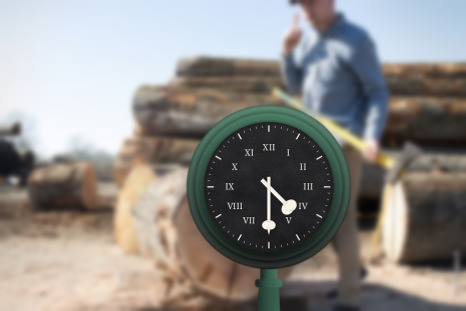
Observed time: 4:30
